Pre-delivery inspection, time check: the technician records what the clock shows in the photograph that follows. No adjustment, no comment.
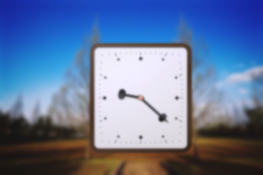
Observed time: 9:22
